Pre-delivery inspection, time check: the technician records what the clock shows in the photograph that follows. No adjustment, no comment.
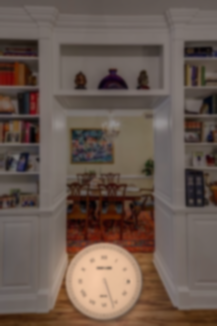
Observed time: 5:27
